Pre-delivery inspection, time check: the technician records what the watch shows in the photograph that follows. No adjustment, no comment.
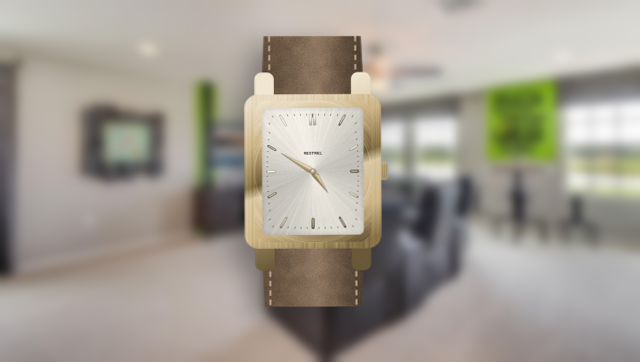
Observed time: 4:50
